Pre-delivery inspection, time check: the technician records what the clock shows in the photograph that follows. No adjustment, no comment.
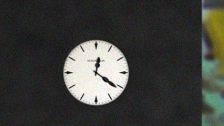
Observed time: 12:21
